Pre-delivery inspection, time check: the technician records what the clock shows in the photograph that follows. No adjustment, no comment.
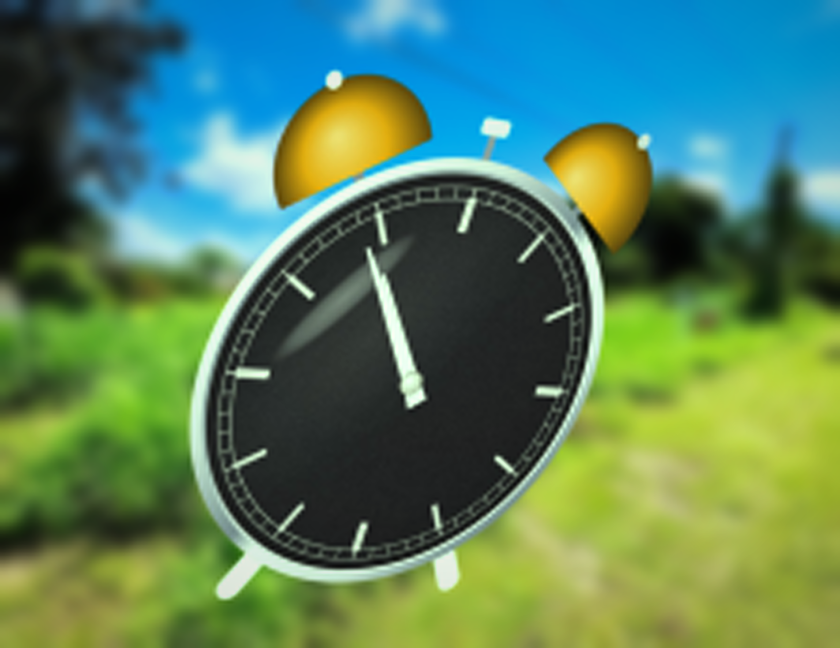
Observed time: 10:54
